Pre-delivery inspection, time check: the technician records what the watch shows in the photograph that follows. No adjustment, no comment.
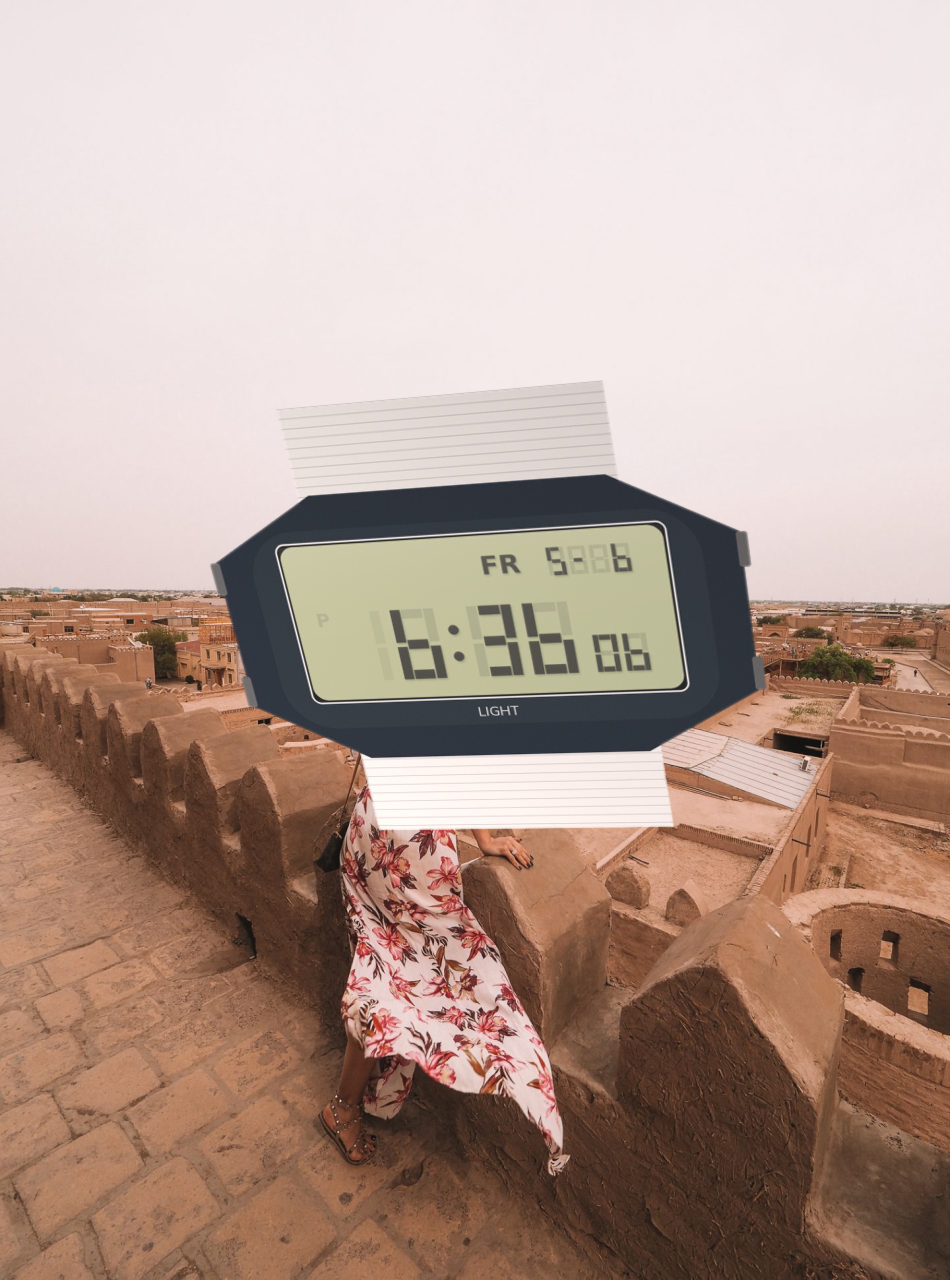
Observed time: 6:36:06
